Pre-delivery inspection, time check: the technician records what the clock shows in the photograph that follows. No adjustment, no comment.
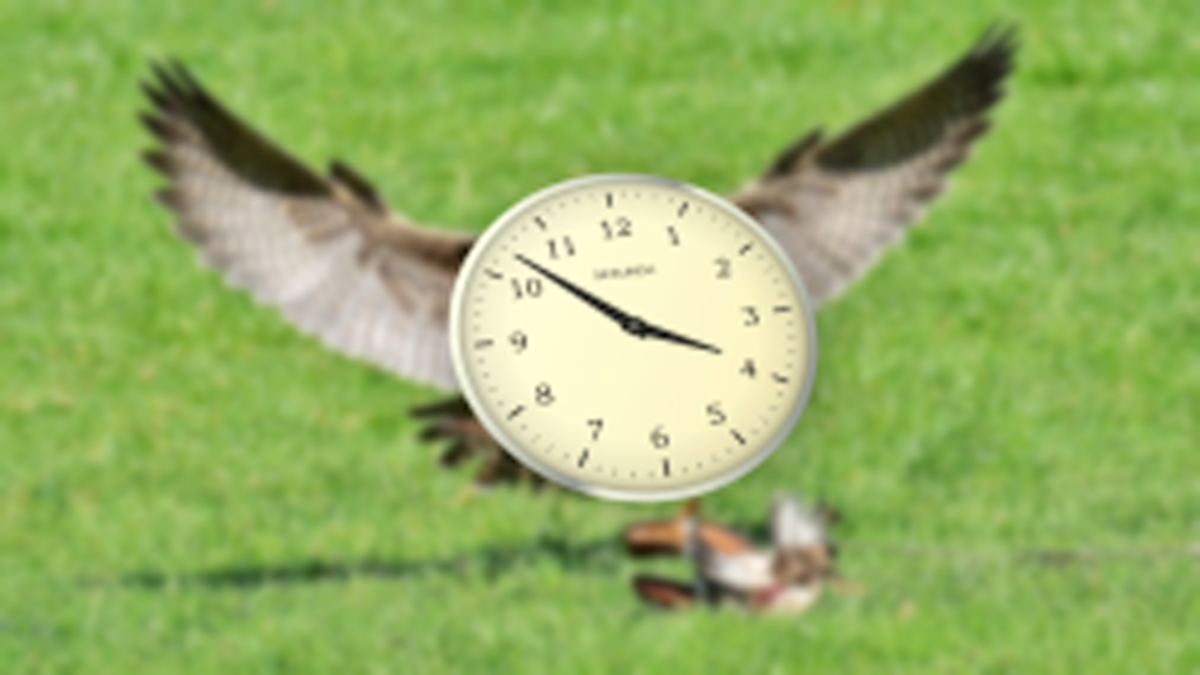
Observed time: 3:52
